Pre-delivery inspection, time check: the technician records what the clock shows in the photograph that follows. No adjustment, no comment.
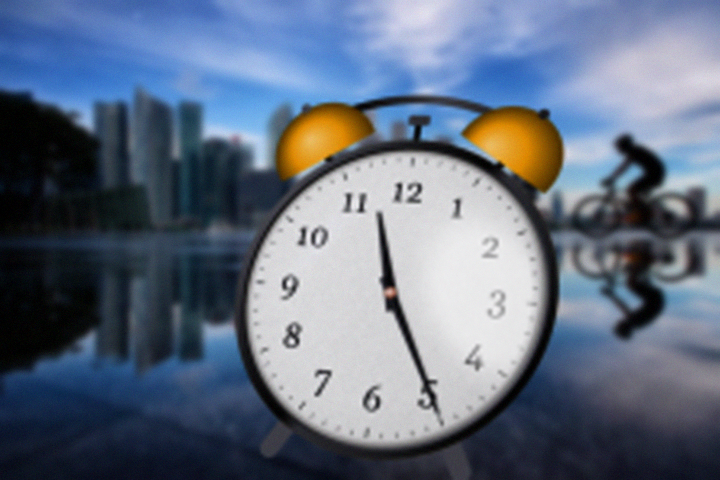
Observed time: 11:25
